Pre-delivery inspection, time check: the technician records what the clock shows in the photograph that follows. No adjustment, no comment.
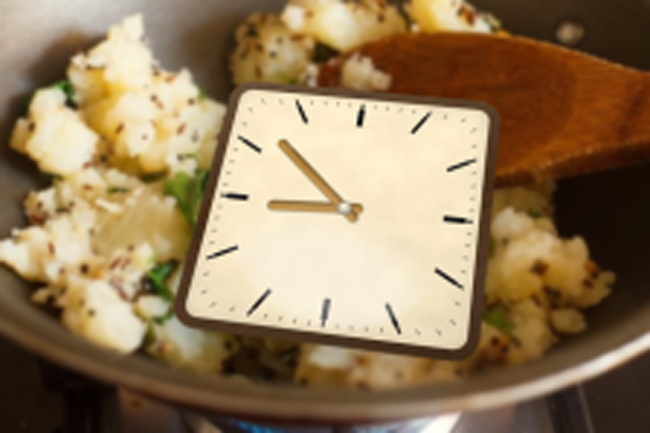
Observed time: 8:52
